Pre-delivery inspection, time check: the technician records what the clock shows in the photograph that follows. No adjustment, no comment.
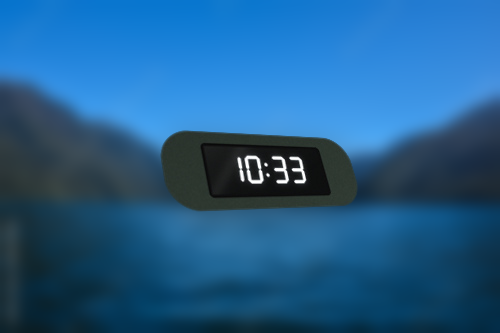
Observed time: 10:33
